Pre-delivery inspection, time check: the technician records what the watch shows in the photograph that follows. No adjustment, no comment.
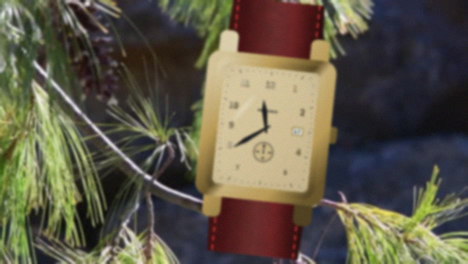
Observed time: 11:39
